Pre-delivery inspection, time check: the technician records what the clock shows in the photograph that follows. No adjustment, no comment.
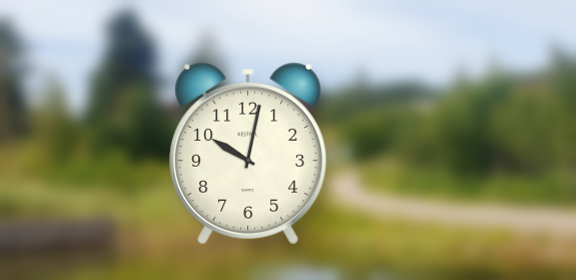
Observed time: 10:02
